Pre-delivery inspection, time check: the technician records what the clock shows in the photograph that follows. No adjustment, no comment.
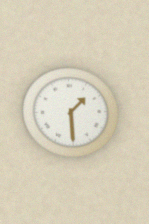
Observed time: 1:30
